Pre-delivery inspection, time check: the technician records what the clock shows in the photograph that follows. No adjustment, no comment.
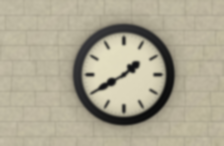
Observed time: 1:40
